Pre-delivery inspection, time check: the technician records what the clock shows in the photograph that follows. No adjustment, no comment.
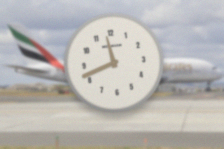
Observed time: 11:42
